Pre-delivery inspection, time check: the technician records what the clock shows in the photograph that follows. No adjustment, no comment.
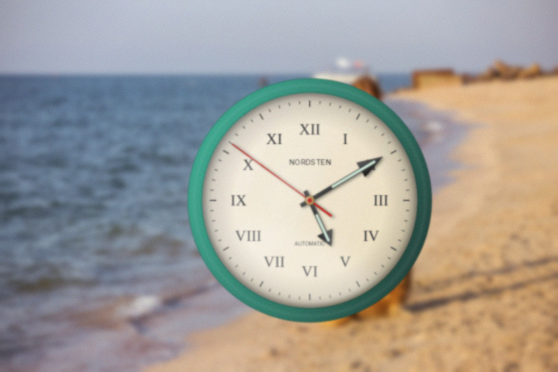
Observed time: 5:09:51
